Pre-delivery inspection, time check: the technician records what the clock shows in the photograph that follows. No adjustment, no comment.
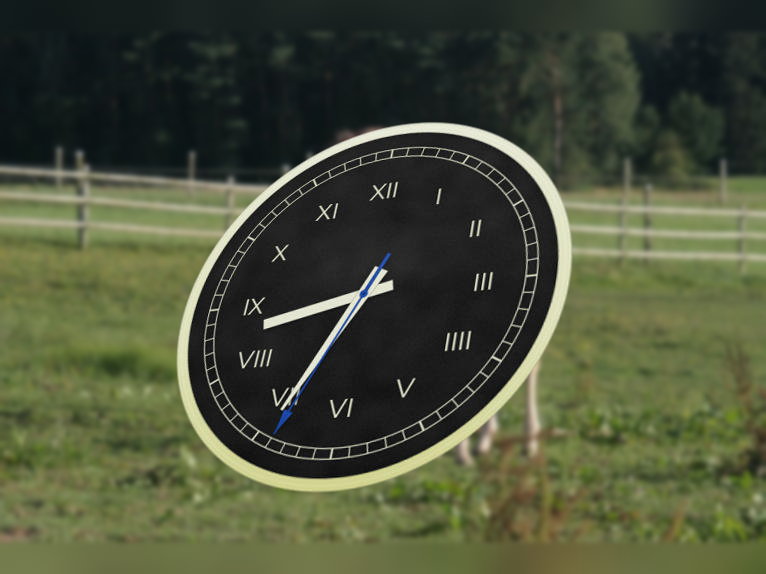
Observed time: 8:34:34
